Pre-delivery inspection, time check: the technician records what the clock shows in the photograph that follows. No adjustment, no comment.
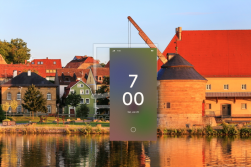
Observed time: 7:00
